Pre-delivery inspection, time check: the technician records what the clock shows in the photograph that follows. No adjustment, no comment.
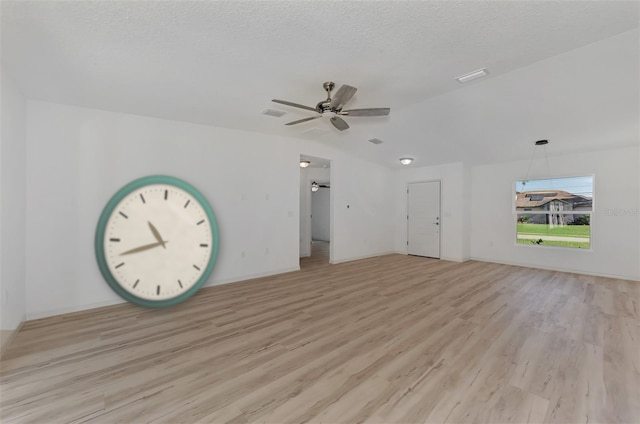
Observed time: 10:42
